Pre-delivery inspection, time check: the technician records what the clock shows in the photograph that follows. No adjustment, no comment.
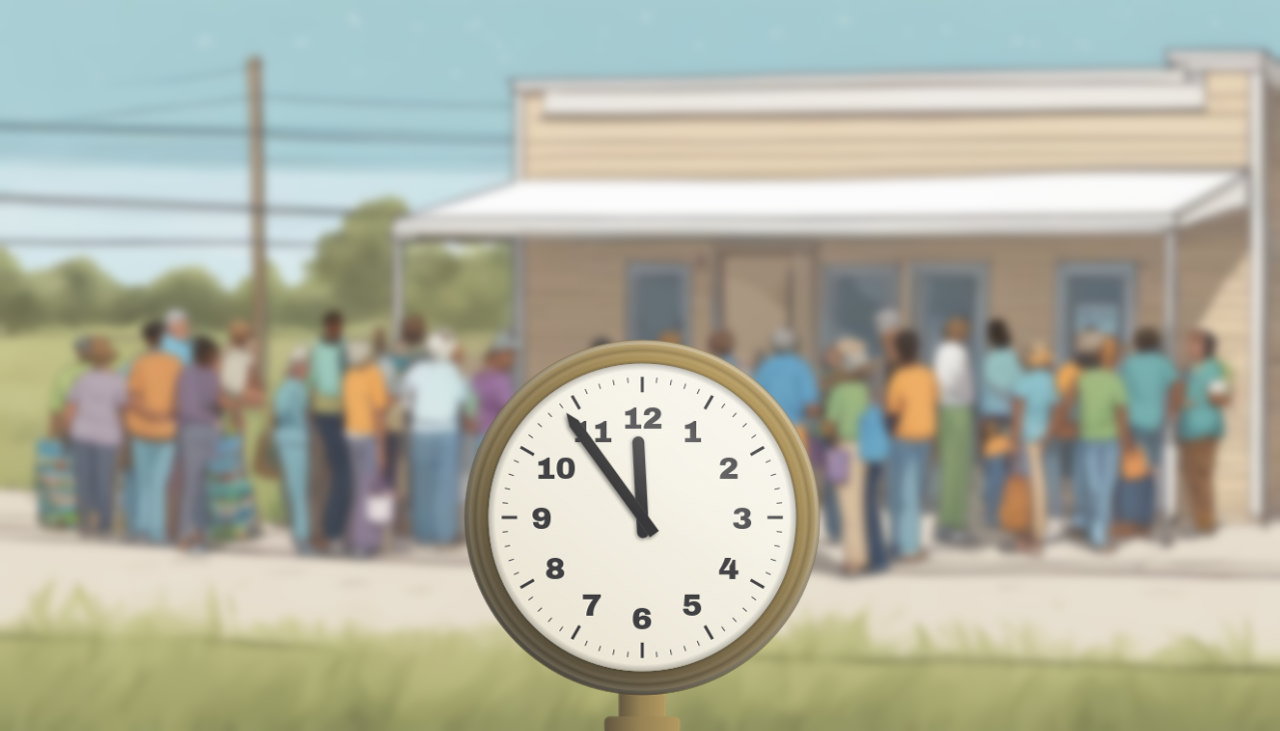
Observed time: 11:54
